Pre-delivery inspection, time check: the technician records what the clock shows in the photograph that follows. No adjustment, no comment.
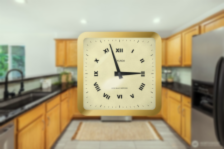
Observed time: 2:57
